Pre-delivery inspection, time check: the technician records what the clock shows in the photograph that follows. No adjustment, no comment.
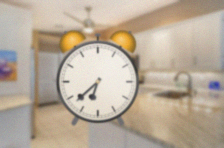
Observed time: 6:38
